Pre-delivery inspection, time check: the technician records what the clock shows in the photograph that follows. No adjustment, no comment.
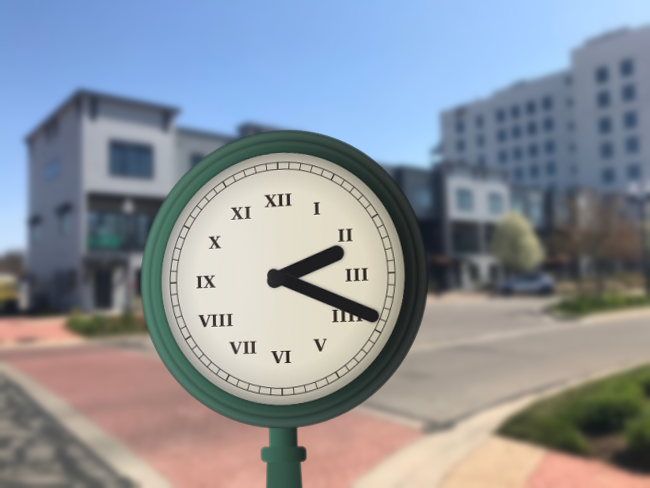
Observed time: 2:19
